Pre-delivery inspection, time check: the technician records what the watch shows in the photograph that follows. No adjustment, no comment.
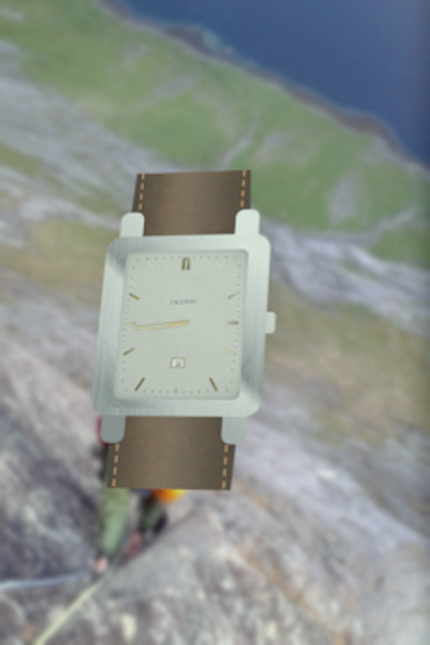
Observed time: 8:44
